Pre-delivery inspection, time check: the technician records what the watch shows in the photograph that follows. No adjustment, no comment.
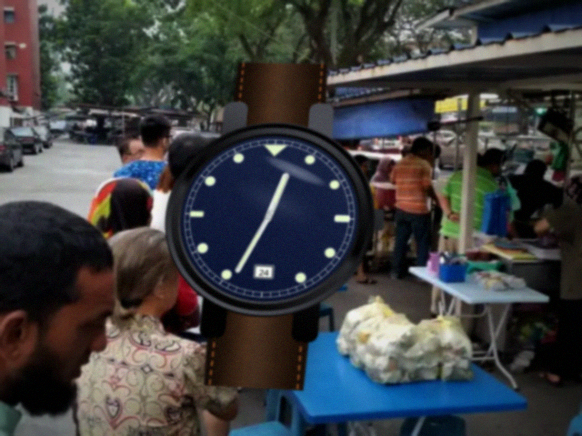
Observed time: 12:34
